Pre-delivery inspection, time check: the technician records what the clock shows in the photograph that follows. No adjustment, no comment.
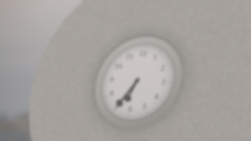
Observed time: 6:35
